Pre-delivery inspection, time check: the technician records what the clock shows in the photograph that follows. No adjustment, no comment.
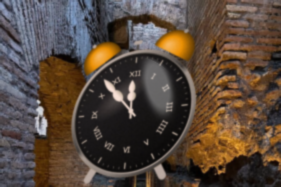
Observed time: 11:53
